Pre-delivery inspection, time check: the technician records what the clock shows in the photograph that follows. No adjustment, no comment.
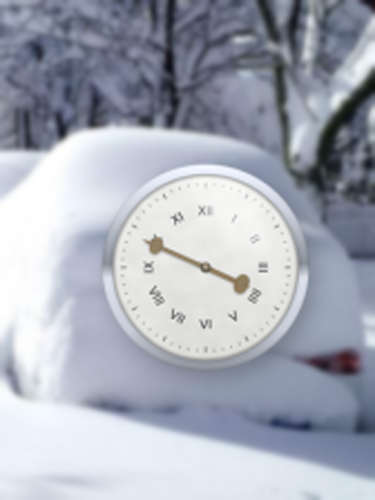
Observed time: 3:49
